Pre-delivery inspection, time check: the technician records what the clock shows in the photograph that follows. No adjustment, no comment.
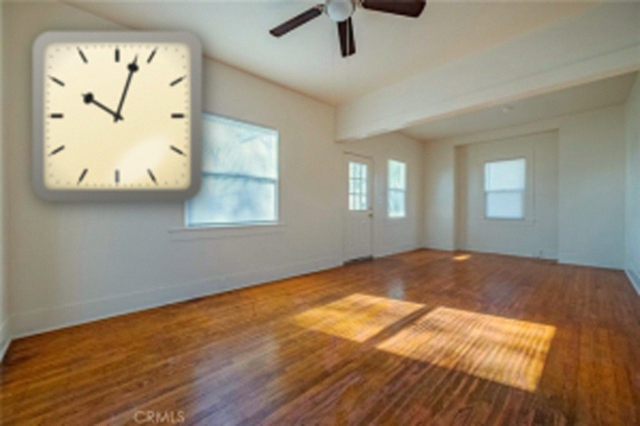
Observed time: 10:03
